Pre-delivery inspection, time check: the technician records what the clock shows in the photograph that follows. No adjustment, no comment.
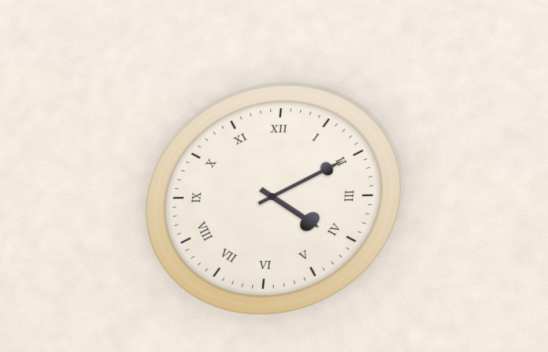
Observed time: 4:10
